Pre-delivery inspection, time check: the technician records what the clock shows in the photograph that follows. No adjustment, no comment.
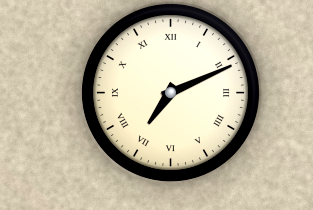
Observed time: 7:11
